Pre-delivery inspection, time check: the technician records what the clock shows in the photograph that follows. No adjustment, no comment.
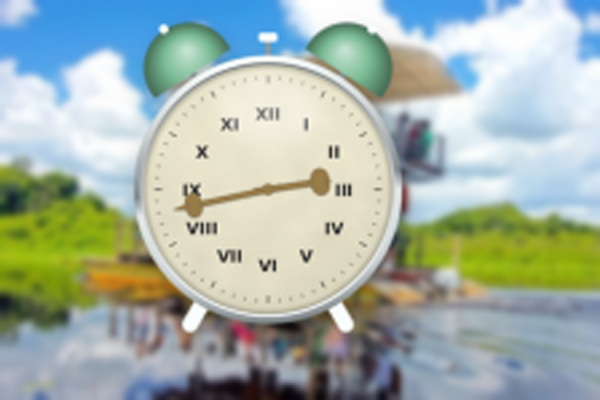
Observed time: 2:43
